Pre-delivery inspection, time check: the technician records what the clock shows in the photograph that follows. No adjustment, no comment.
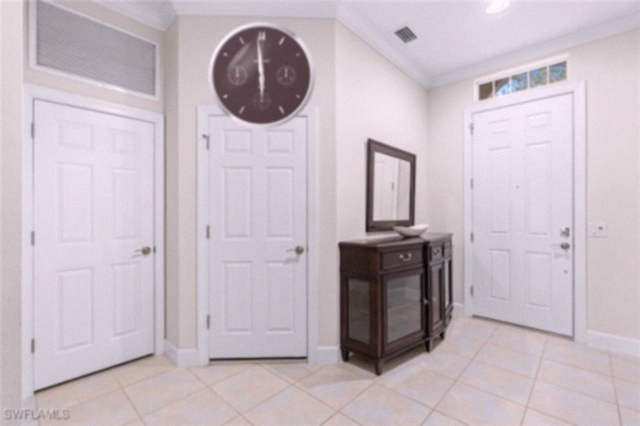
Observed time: 5:59
